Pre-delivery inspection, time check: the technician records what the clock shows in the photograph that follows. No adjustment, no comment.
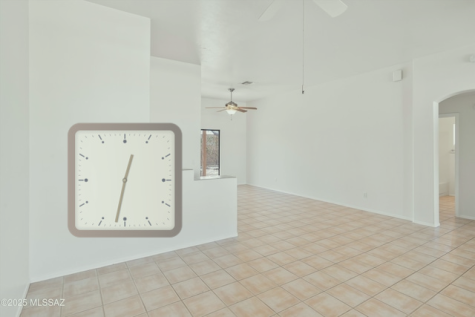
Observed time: 12:32
